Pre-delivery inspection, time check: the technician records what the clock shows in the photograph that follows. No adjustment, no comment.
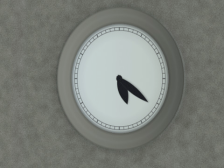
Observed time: 5:21
